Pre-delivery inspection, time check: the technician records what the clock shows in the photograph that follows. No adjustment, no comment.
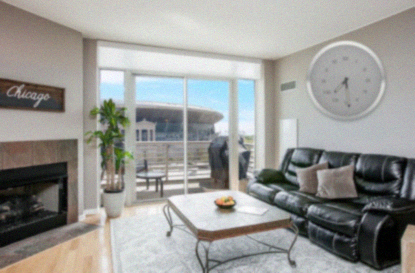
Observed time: 7:29
